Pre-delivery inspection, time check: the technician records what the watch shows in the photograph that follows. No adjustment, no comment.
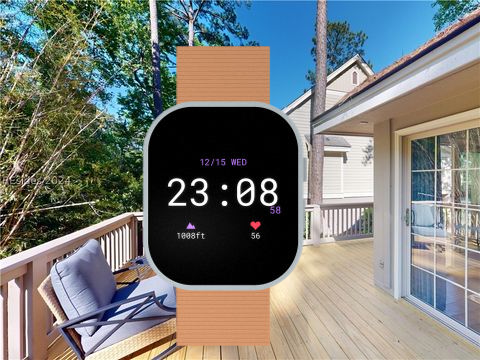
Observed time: 23:08:58
